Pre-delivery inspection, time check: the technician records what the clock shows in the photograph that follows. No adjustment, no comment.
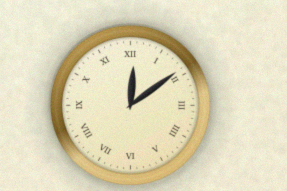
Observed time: 12:09
